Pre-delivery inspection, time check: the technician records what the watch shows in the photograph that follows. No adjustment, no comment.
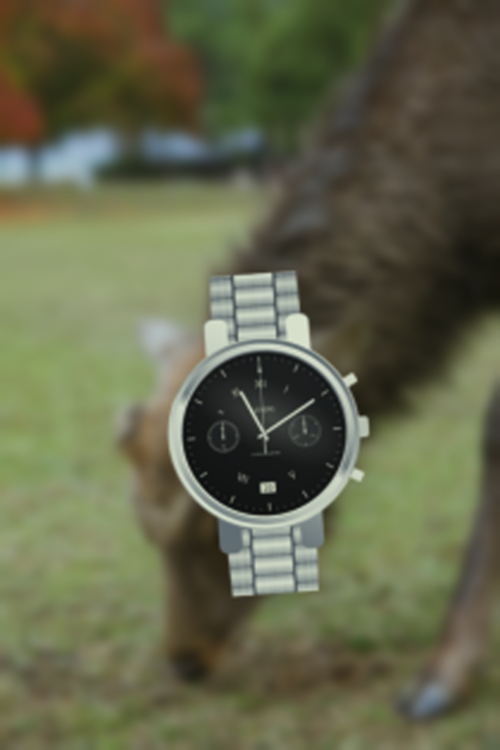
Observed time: 11:10
